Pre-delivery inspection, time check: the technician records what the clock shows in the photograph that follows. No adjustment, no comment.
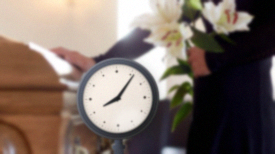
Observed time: 8:06
